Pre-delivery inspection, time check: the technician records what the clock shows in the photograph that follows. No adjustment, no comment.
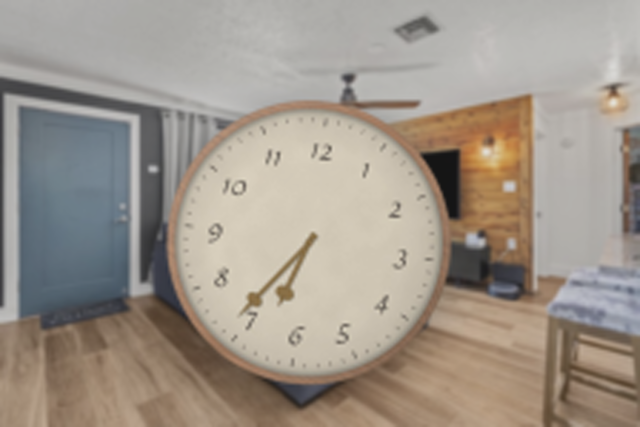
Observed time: 6:36
